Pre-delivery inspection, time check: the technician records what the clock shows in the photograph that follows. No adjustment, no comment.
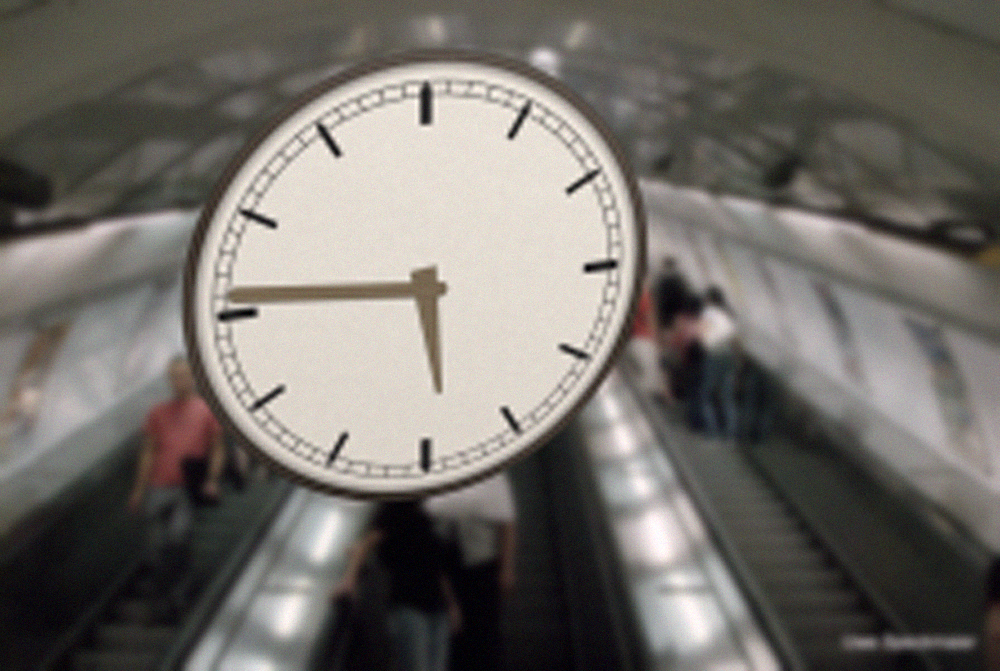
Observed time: 5:46
